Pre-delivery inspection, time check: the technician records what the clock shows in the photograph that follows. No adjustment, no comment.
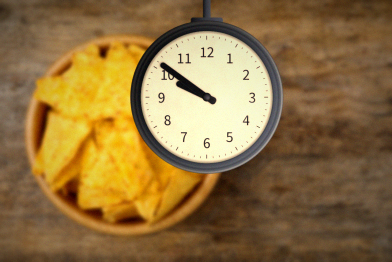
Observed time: 9:51
